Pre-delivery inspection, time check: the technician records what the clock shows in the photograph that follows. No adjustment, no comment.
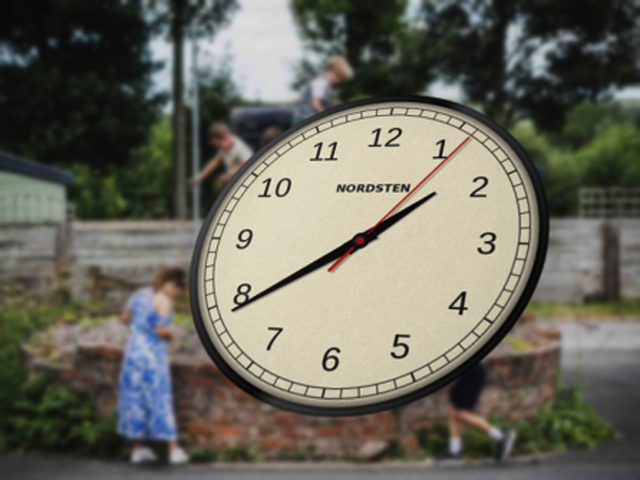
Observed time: 1:39:06
